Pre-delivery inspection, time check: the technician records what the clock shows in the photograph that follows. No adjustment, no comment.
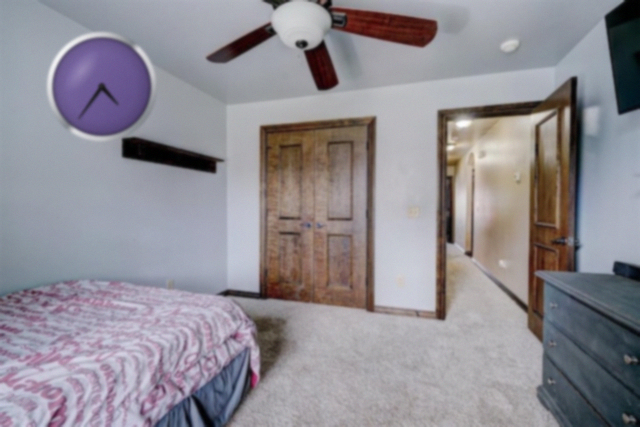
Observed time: 4:36
